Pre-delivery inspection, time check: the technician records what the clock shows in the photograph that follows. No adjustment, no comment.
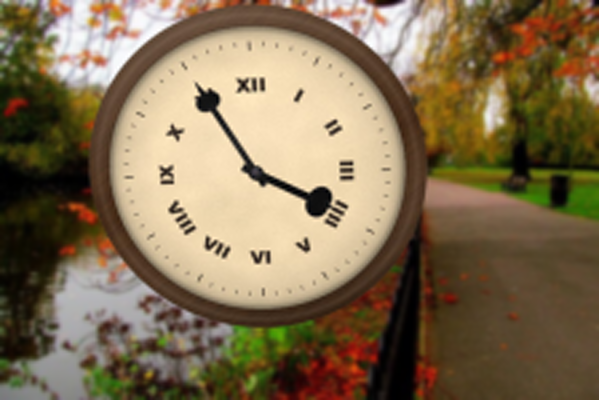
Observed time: 3:55
